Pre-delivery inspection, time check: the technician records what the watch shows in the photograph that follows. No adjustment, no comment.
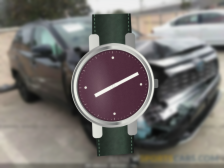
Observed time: 8:11
